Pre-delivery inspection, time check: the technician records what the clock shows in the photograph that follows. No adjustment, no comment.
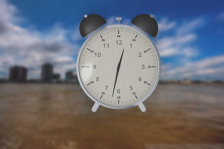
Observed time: 12:32
